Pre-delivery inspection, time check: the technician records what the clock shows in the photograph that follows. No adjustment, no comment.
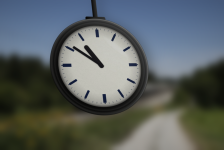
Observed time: 10:51
